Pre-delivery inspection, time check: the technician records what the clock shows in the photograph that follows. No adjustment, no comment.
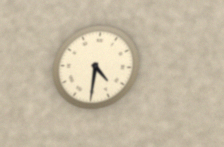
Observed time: 4:30
